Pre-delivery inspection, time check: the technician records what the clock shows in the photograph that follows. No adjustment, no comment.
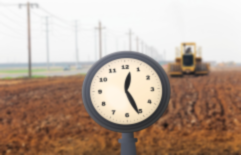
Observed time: 12:26
